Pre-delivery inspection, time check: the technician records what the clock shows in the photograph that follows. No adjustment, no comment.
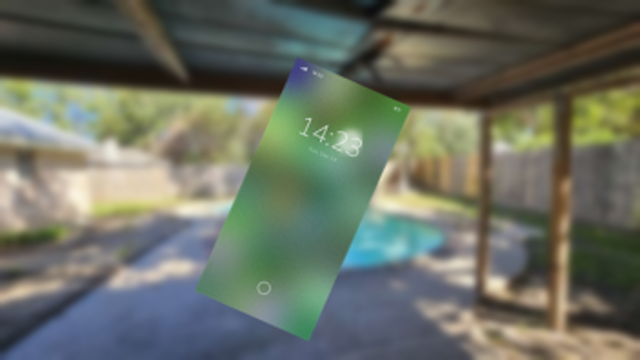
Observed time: 14:23
